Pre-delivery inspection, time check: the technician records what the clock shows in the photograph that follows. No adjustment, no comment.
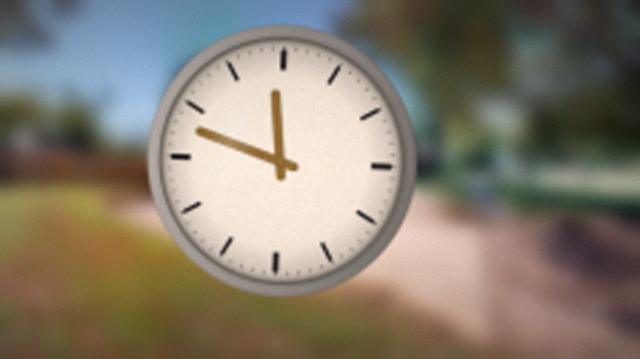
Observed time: 11:48
